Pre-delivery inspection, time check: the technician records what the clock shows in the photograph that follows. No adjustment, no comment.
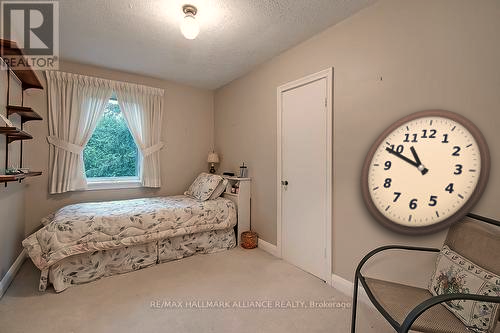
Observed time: 10:49
